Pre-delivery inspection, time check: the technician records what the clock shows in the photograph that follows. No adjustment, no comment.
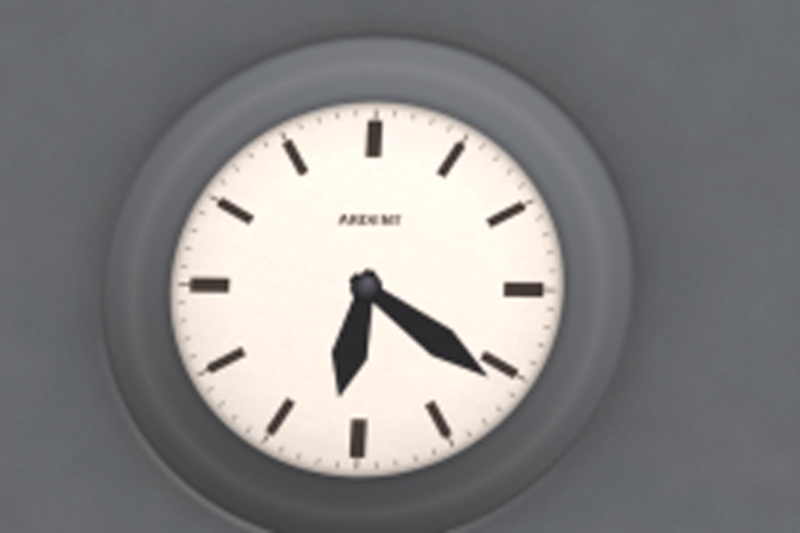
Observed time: 6:21
